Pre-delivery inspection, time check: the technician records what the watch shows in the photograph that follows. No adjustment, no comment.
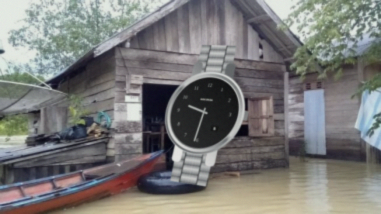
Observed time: 9:31
